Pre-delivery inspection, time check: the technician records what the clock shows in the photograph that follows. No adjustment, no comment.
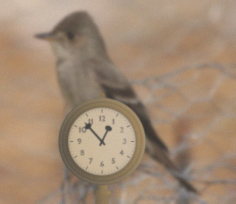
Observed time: 12:53
